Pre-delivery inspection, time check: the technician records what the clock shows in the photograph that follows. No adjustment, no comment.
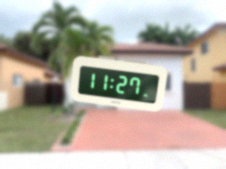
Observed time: 11:27
